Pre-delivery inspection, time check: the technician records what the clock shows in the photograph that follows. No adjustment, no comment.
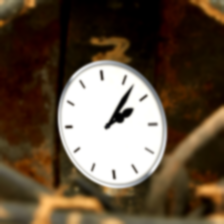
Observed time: 2:07
